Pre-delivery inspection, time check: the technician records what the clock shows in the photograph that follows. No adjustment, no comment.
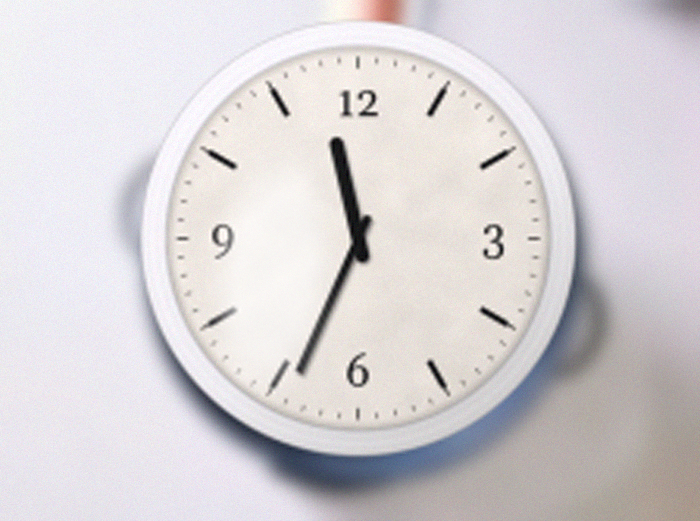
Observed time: 11:34
